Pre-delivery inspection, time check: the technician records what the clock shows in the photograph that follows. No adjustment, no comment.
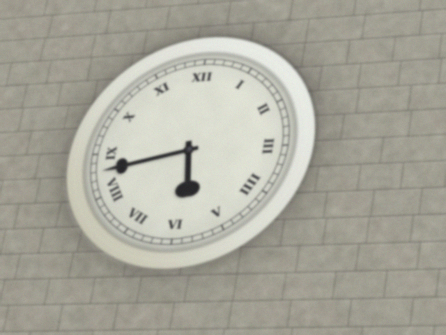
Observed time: 5:43
